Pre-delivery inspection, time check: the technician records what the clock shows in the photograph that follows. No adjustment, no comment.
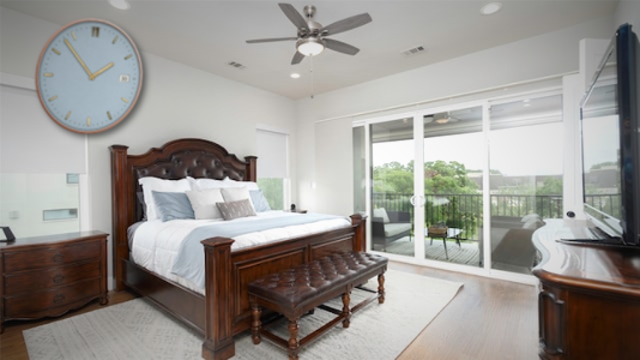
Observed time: 1:53
